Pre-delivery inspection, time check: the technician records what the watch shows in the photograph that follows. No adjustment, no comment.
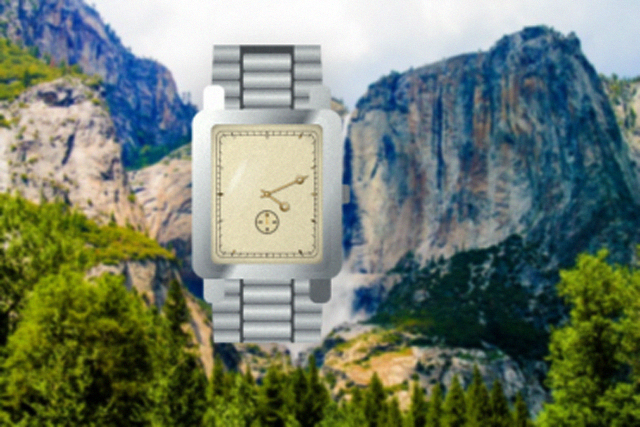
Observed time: 4:11
